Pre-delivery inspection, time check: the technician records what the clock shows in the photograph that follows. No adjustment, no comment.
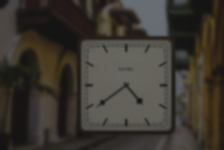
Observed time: 4:39
